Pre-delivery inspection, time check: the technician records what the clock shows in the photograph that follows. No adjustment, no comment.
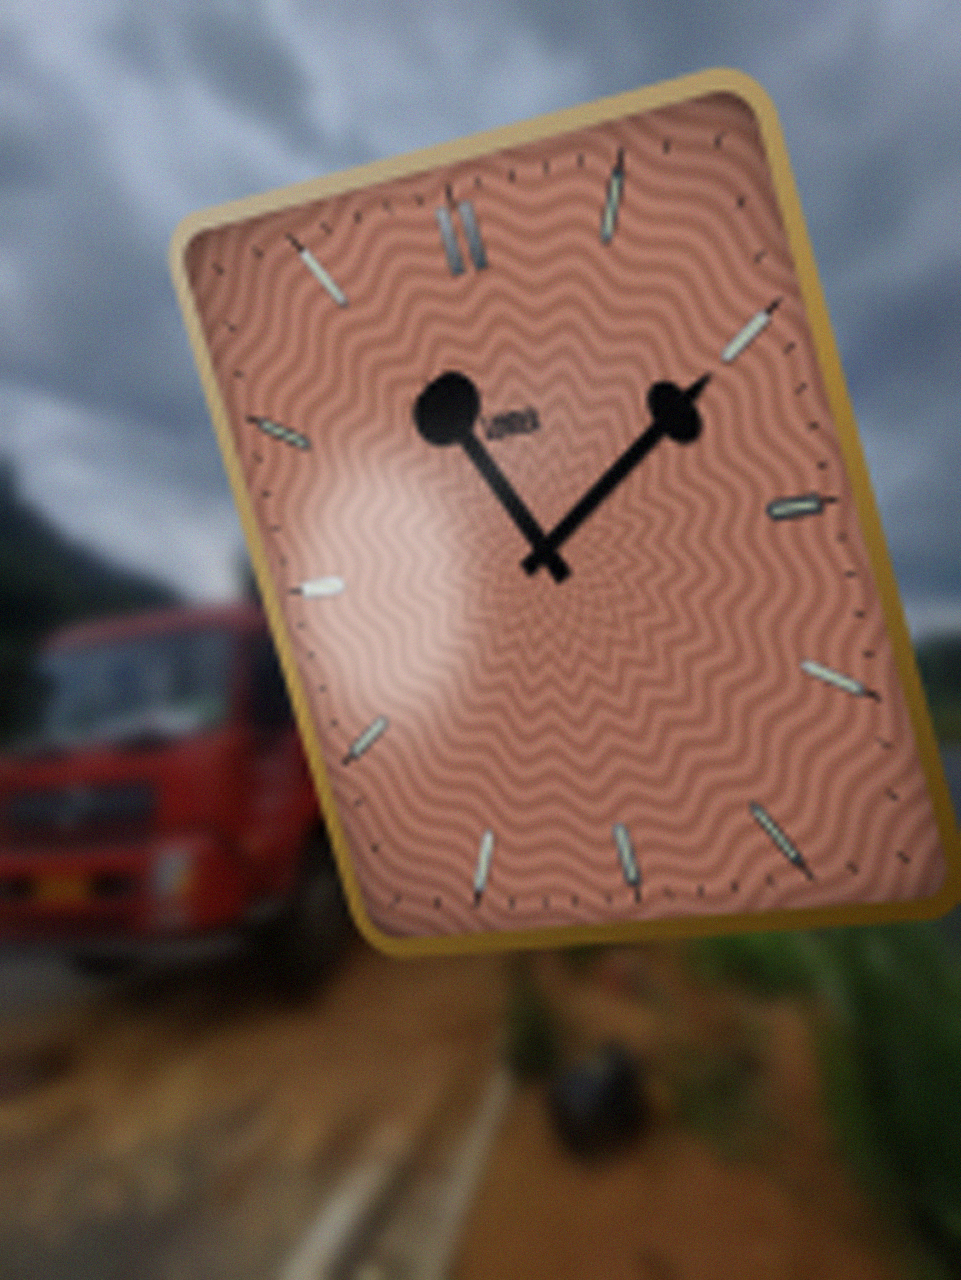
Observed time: 11:10
